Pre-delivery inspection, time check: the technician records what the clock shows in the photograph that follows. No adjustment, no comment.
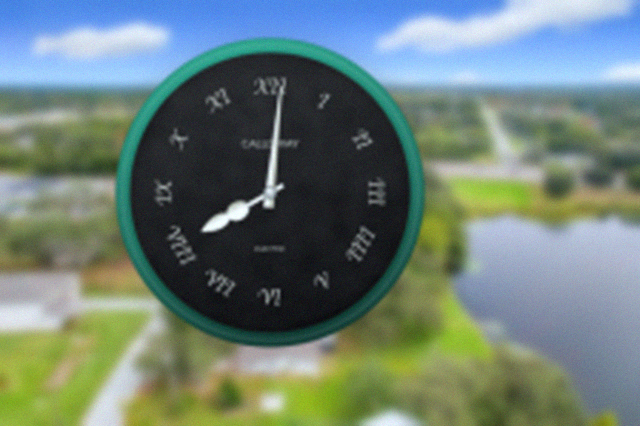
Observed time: 8:01
